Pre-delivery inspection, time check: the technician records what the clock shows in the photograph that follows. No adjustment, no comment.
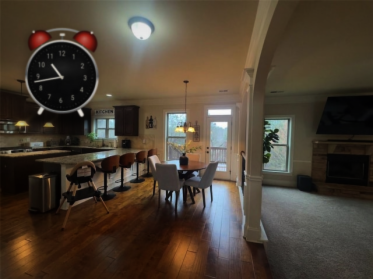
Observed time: 10:43
